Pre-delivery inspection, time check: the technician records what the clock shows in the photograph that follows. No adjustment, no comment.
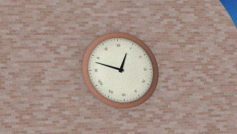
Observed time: 12:48
